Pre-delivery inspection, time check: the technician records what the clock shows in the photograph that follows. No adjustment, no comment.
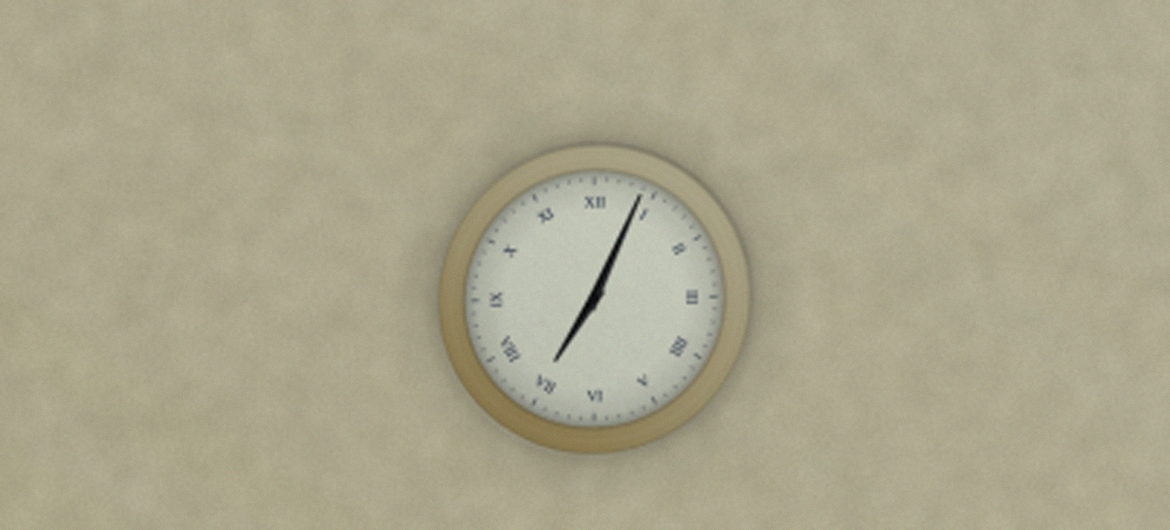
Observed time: 7:04
